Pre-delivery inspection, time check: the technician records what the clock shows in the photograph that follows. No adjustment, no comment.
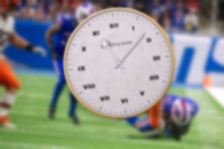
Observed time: 11:08
